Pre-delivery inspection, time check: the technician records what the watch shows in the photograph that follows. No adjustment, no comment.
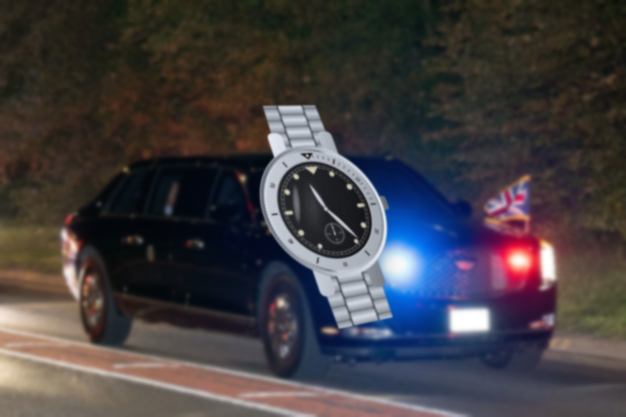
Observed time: 11:24
